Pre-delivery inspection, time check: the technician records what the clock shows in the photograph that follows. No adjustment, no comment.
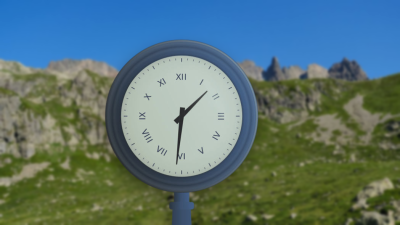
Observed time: 1:31
